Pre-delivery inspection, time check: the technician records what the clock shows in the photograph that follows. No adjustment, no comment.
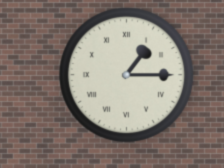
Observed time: 1:15
